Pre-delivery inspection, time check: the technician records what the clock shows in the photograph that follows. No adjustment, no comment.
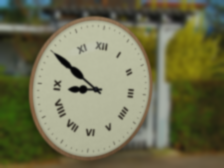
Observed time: 8:50
